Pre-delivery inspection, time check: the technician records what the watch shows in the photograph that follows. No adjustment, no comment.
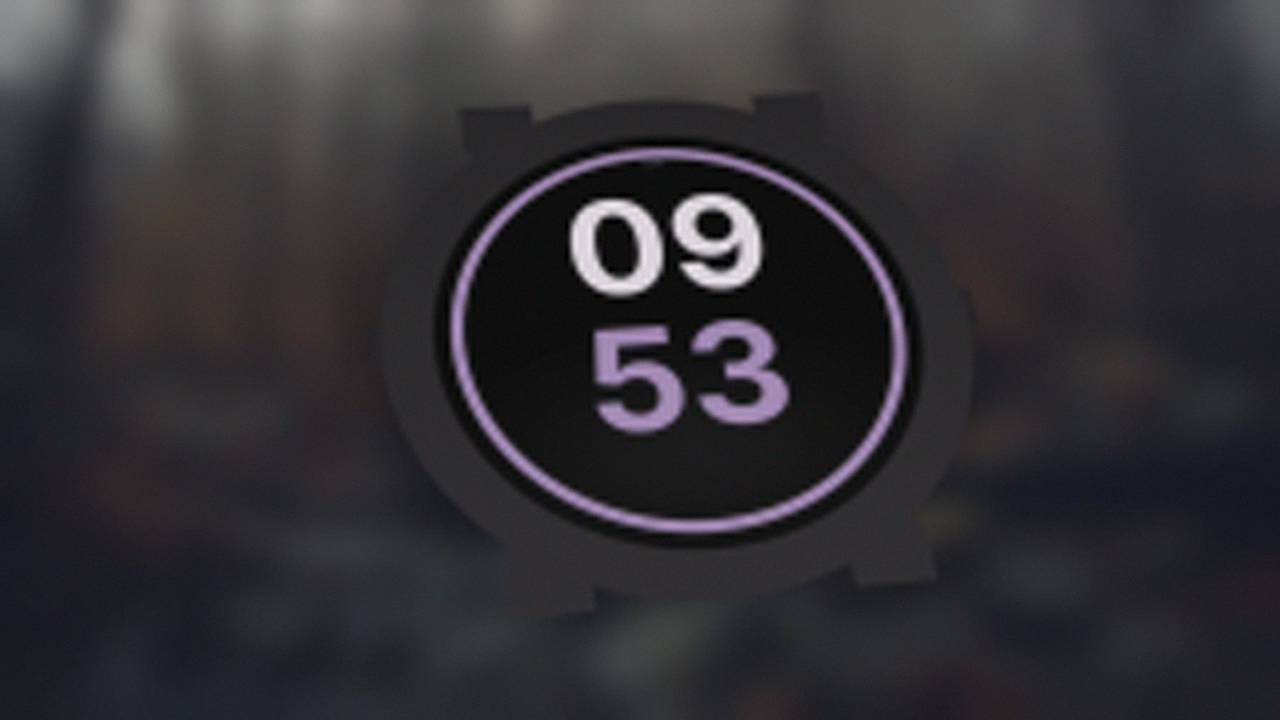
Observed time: 9:53
